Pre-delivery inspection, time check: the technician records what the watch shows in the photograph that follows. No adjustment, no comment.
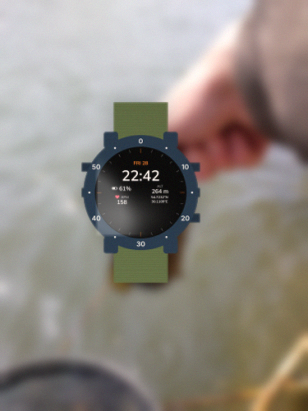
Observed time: 22:42
